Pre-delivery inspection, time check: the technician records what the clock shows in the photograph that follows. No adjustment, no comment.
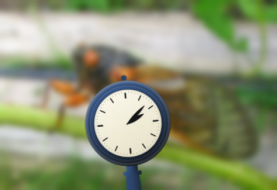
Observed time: 2:08
